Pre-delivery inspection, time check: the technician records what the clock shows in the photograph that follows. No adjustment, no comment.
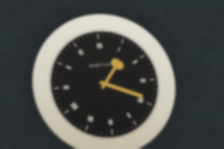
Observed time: 1:19
